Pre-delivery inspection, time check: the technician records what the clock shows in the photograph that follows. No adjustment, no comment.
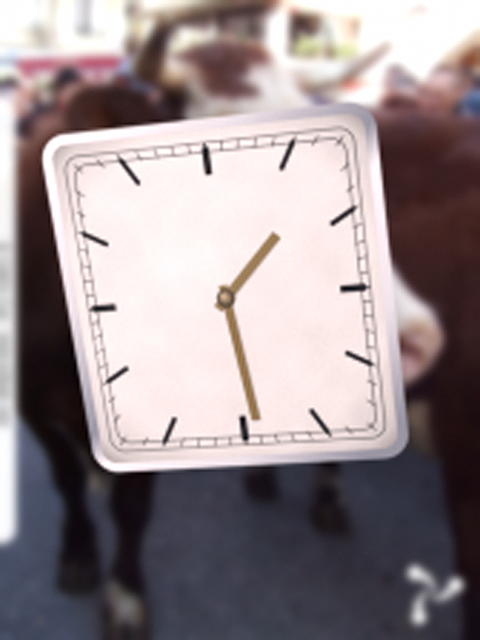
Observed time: 1:29
